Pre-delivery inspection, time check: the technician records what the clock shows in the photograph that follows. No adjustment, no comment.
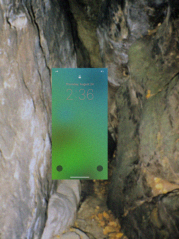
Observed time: 2:36
